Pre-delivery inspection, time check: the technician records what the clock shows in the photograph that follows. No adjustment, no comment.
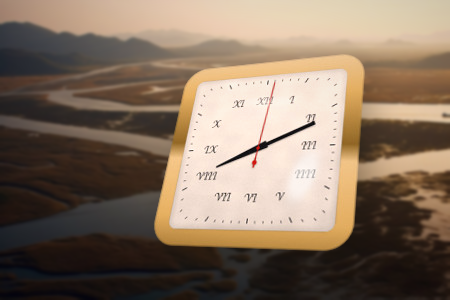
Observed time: 8:11:01
